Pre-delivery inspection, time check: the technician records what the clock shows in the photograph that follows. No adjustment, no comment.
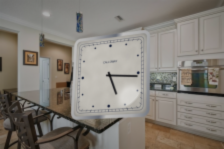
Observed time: 5:16
